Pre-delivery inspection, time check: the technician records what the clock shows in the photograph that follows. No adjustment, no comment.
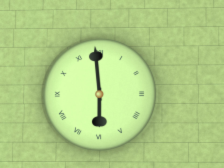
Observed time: 5:59
